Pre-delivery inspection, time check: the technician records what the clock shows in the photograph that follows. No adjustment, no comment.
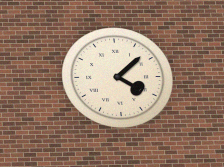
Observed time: 4:08
